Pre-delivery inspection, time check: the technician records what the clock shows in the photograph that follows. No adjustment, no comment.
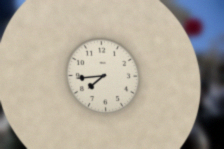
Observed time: 7:44
